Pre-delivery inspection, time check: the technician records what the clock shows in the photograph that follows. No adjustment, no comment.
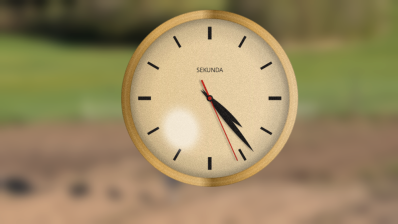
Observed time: 4:23:26
